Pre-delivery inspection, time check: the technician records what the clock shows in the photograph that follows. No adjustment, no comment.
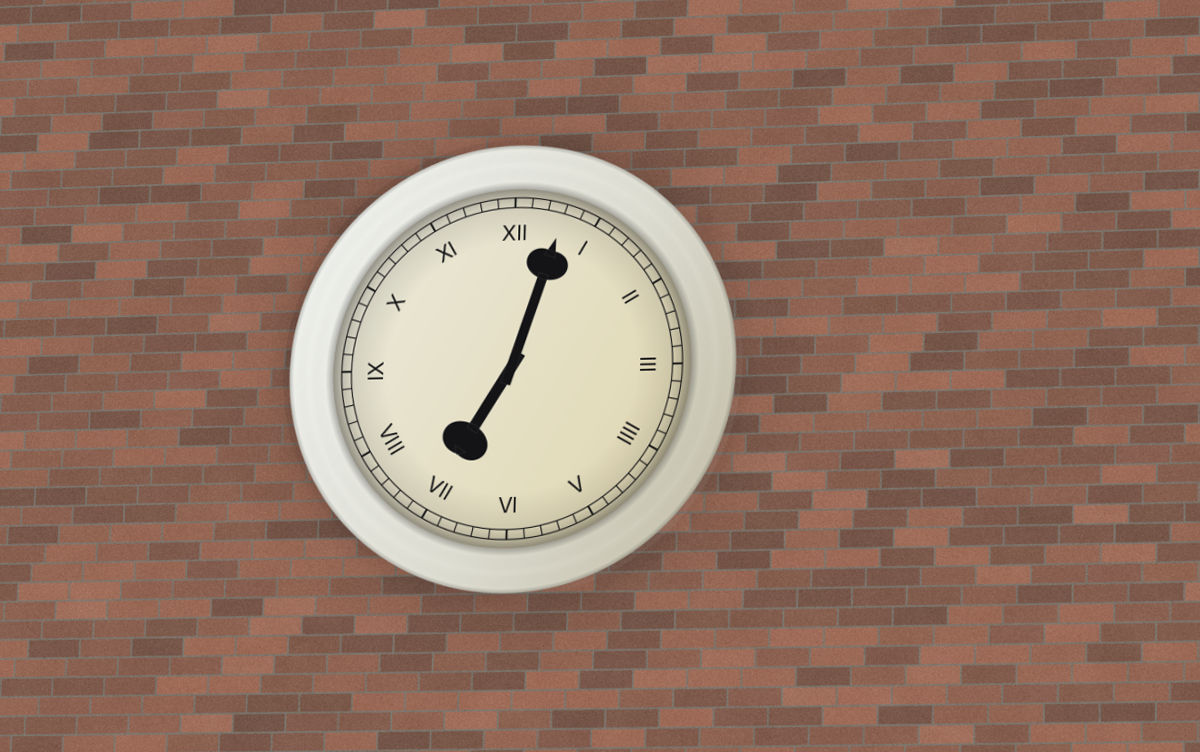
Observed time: 7:03
